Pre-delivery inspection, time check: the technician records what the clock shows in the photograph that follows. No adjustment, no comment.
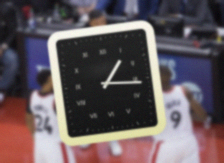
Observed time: 1:16
